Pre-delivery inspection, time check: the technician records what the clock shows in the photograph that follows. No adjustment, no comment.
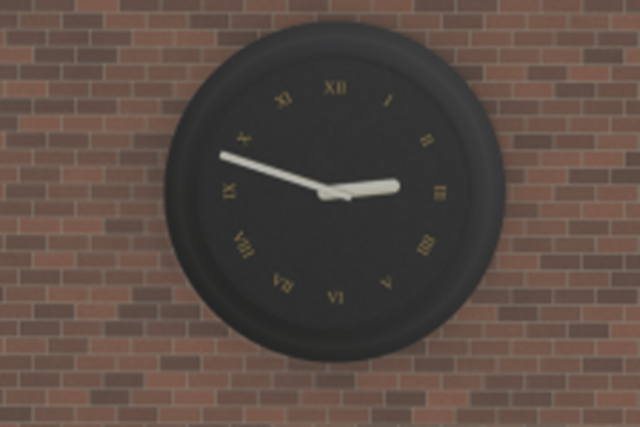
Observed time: 2:48
